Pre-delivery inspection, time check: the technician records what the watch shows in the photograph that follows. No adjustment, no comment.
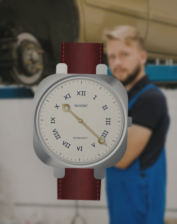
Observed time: 10:22
